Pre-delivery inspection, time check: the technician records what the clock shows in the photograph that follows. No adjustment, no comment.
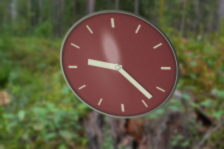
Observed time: 9:23
